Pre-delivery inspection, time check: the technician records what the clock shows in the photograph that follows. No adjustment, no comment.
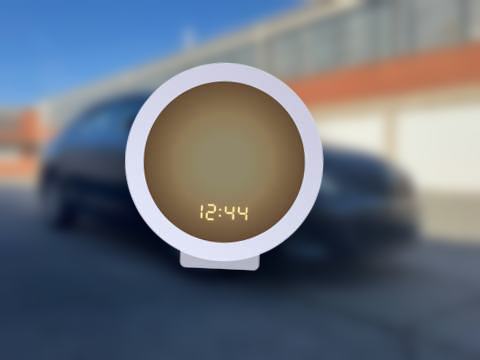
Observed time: 12:44
